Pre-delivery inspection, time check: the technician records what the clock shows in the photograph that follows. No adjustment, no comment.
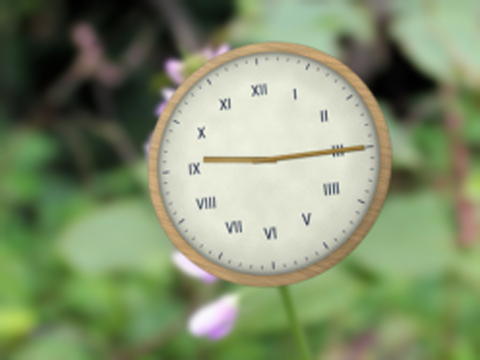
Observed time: 9:15
